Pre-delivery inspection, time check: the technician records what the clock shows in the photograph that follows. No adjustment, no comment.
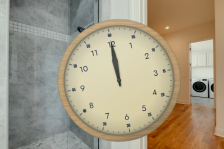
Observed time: 12:00
